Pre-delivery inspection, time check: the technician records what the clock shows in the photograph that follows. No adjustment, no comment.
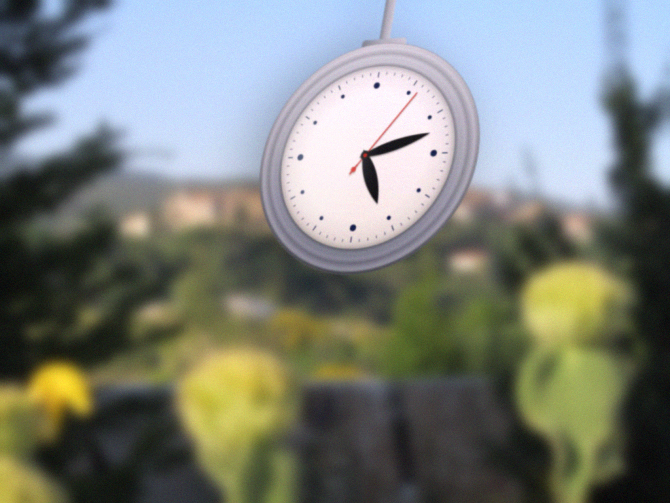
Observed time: 5:12:06
